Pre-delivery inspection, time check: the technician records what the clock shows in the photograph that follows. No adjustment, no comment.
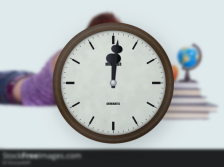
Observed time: 12:01
